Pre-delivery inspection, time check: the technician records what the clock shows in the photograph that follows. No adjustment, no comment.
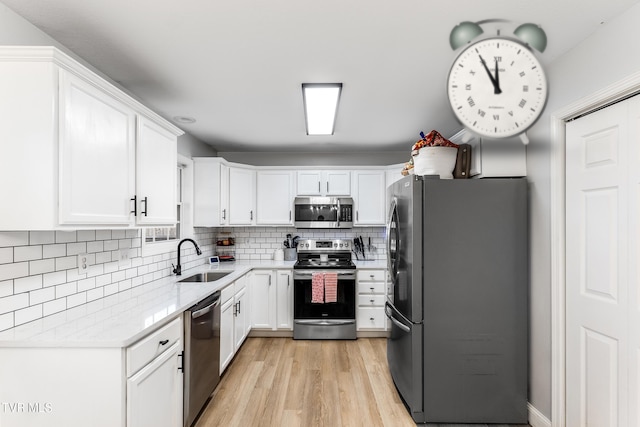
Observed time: 11:55
